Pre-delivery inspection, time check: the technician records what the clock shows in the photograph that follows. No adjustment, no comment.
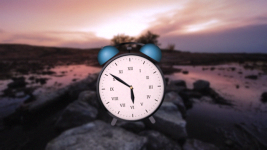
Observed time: 5:51
